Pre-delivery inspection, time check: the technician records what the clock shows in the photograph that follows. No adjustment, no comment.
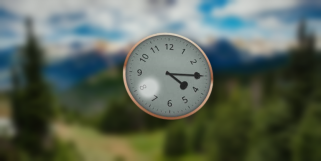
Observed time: 4:15
